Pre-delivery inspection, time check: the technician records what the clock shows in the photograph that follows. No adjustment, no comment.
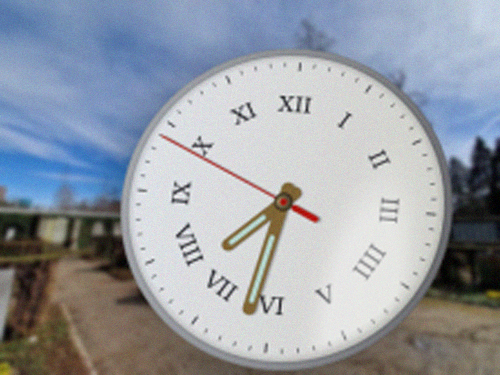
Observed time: 7:31:49
